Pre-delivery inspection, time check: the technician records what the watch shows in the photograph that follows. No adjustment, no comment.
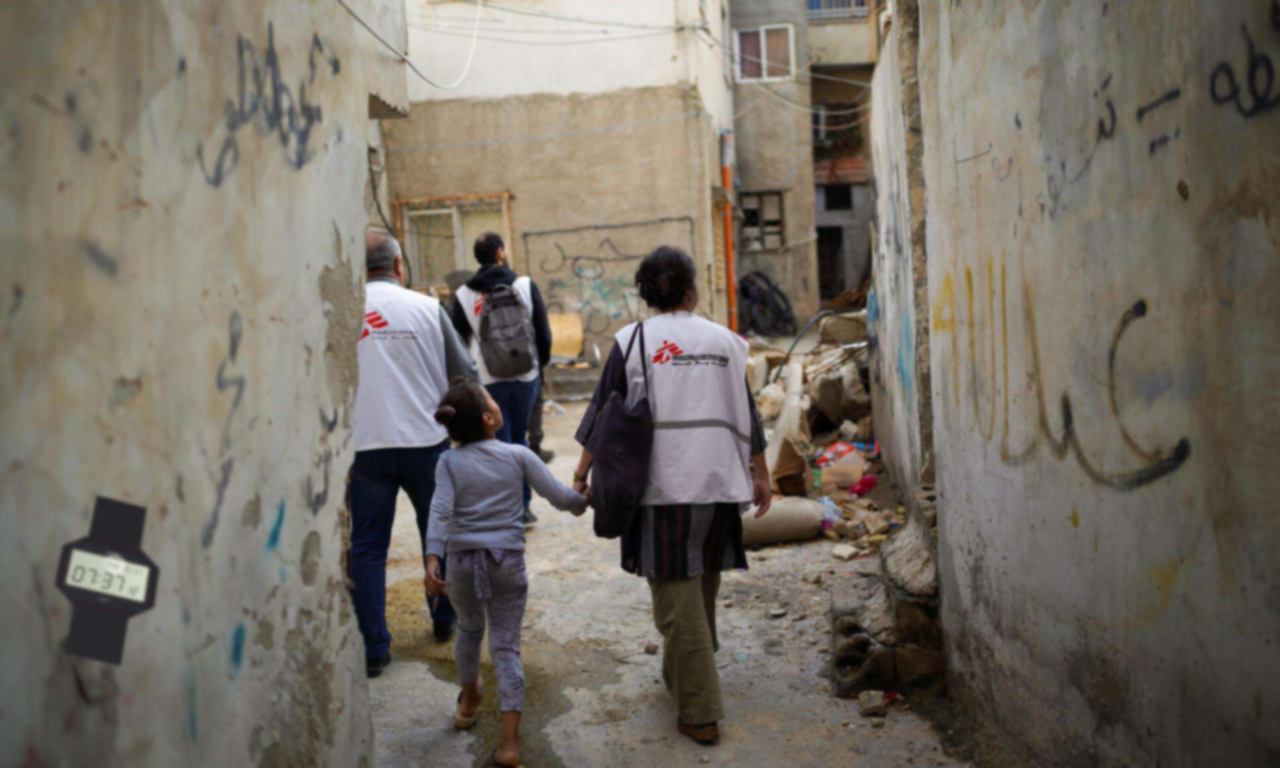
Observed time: 7:37
